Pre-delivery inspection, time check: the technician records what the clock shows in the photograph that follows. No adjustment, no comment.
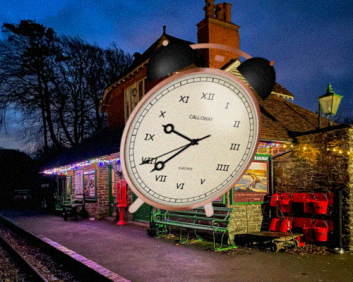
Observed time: 9:37:40
